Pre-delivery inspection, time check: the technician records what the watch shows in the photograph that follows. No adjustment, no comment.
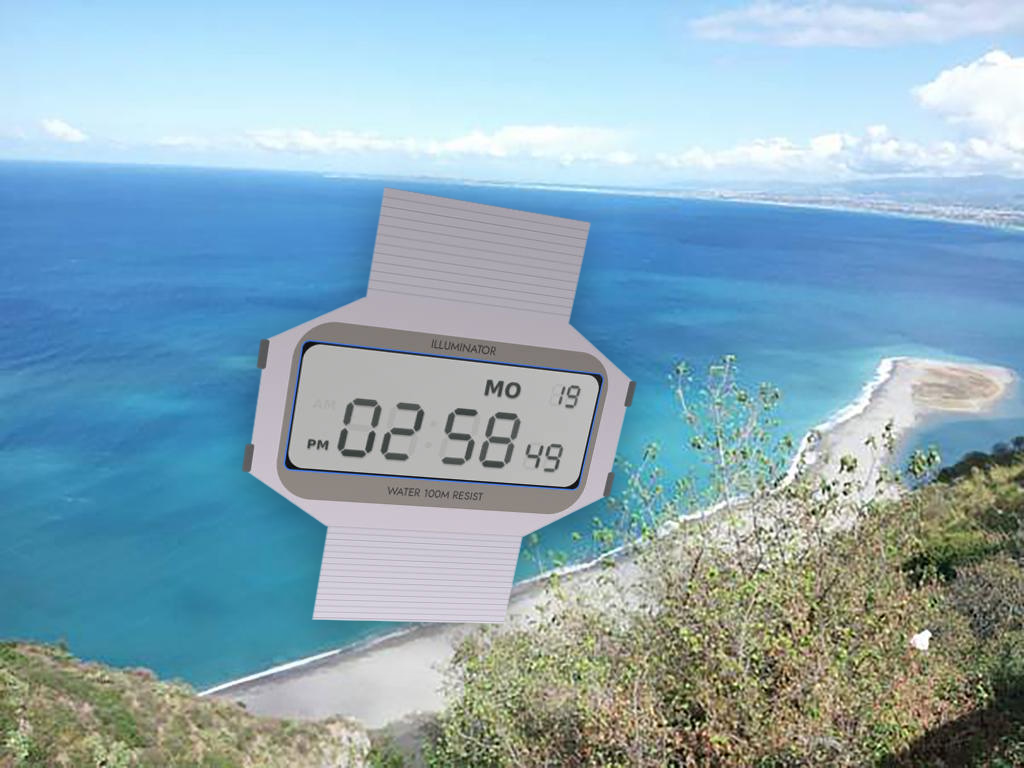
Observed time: 2:58:49
